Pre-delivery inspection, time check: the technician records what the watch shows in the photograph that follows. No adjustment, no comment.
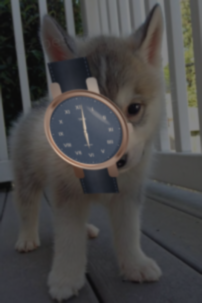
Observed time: 6:01
